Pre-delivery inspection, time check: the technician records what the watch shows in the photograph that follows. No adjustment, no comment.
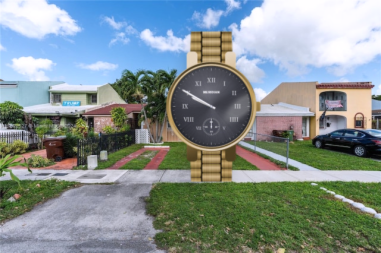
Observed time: 9:50
